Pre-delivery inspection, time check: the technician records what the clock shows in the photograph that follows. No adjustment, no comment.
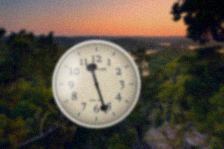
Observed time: 11:27
